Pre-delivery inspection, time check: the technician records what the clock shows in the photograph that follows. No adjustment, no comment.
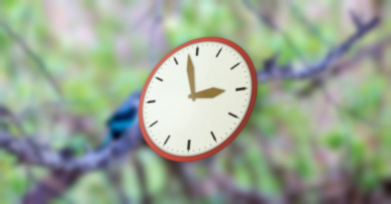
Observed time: 2:58
